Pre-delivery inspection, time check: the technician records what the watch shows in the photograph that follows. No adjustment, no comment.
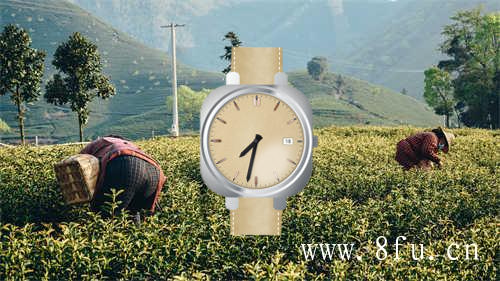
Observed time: 7:32
